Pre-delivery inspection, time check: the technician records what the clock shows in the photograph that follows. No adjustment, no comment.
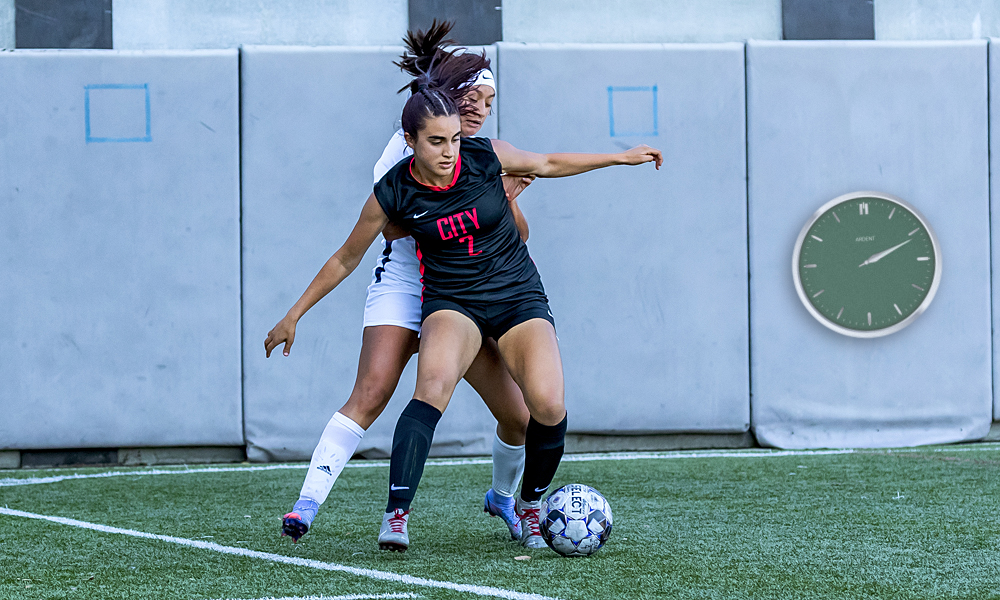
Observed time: 2:11
